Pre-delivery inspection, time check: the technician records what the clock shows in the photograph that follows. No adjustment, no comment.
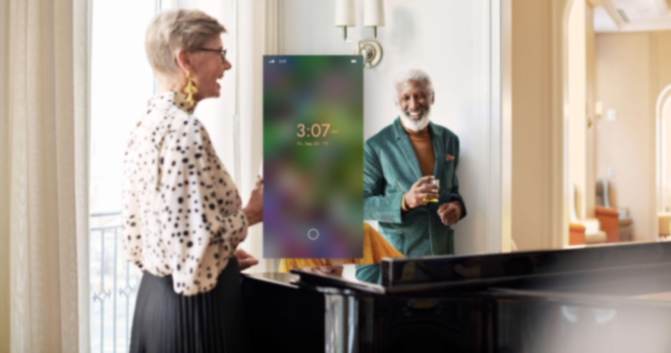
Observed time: 3:07
